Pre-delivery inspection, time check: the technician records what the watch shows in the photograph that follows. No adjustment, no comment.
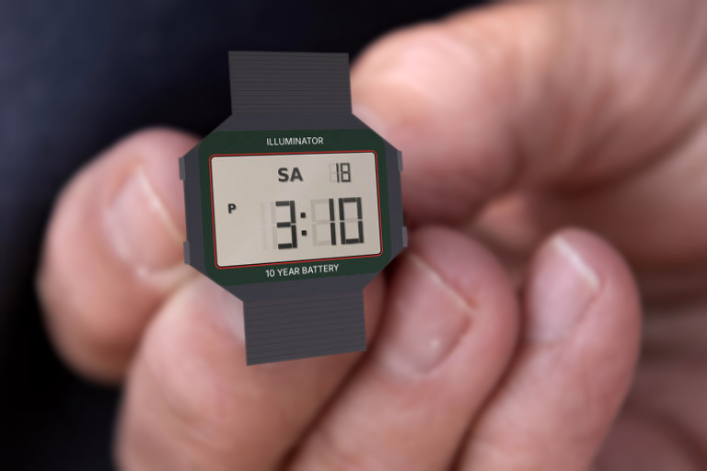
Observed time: 3:10
